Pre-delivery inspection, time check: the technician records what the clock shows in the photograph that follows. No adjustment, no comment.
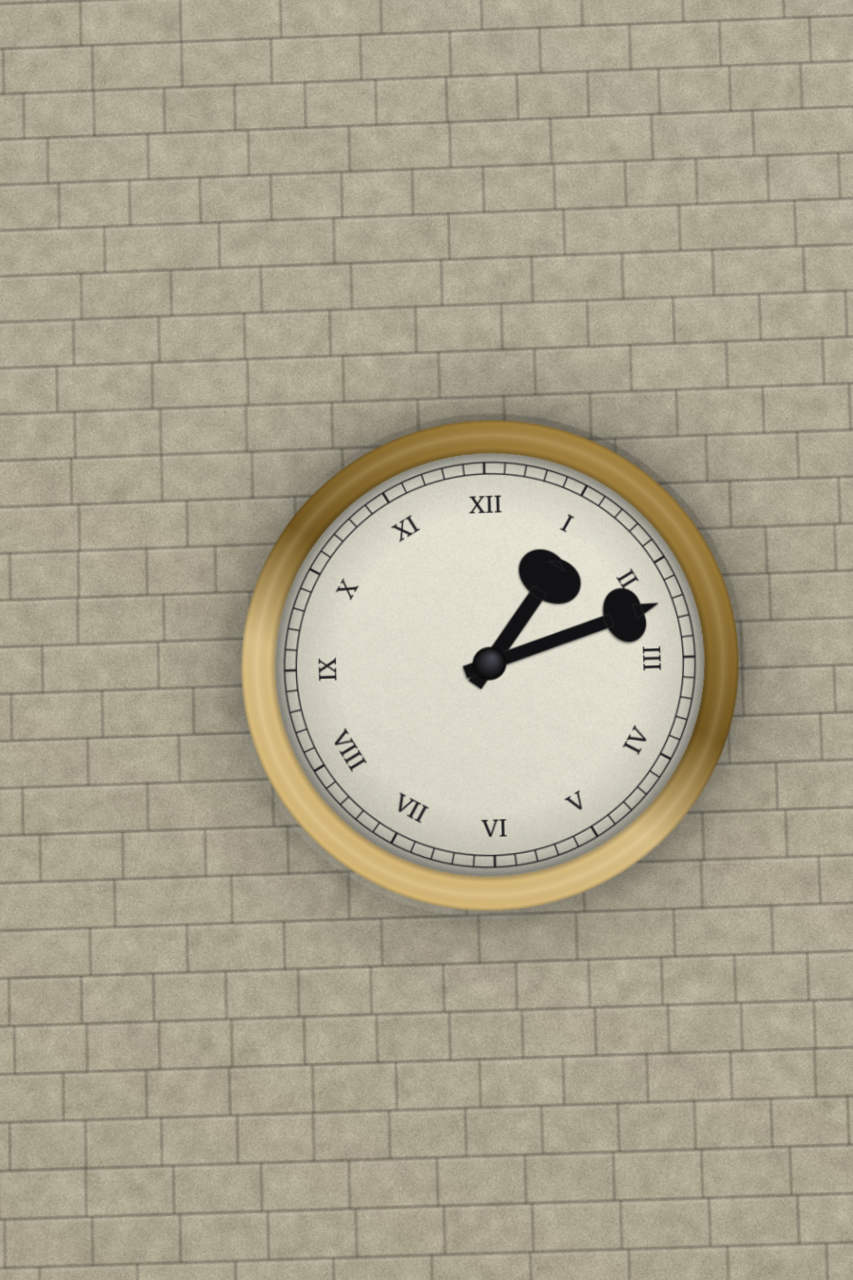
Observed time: 1:12
